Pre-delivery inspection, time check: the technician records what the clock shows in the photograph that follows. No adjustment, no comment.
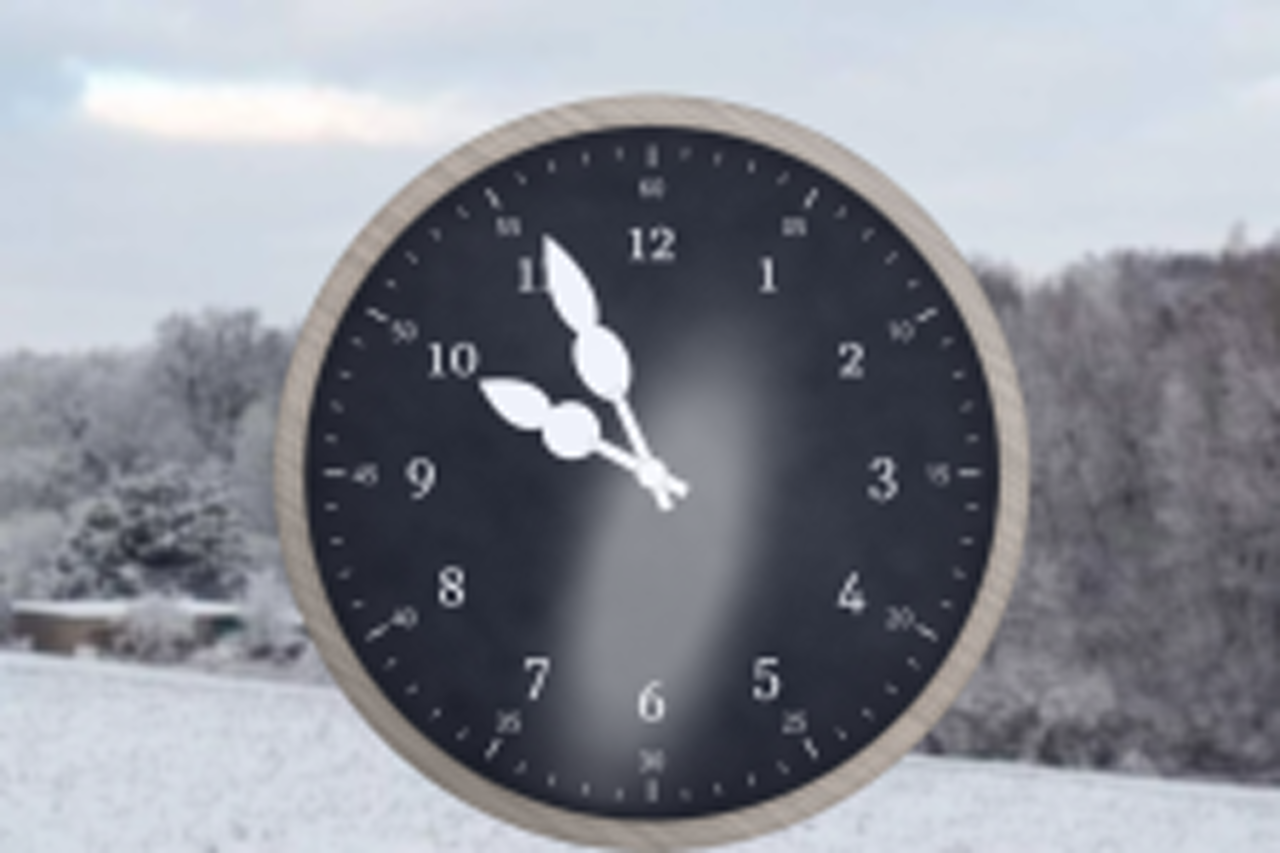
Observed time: 9:56
